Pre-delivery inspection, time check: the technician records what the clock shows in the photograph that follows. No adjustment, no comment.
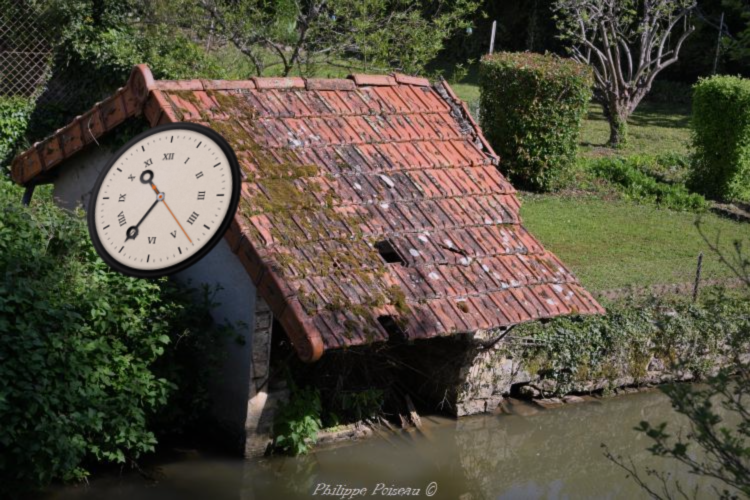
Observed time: 10:35:23
